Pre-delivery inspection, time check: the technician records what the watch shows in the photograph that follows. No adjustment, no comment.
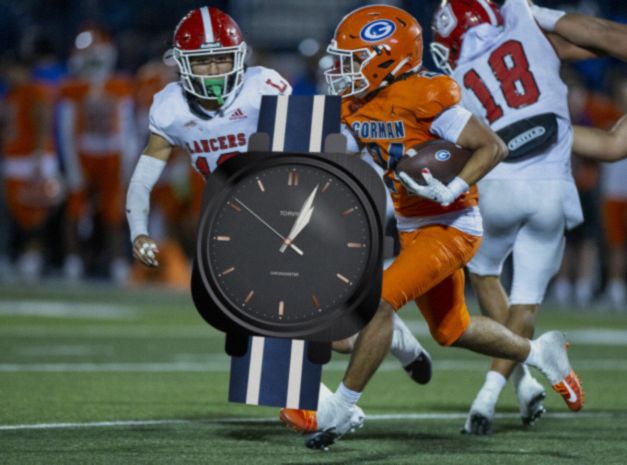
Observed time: 1:03:51
